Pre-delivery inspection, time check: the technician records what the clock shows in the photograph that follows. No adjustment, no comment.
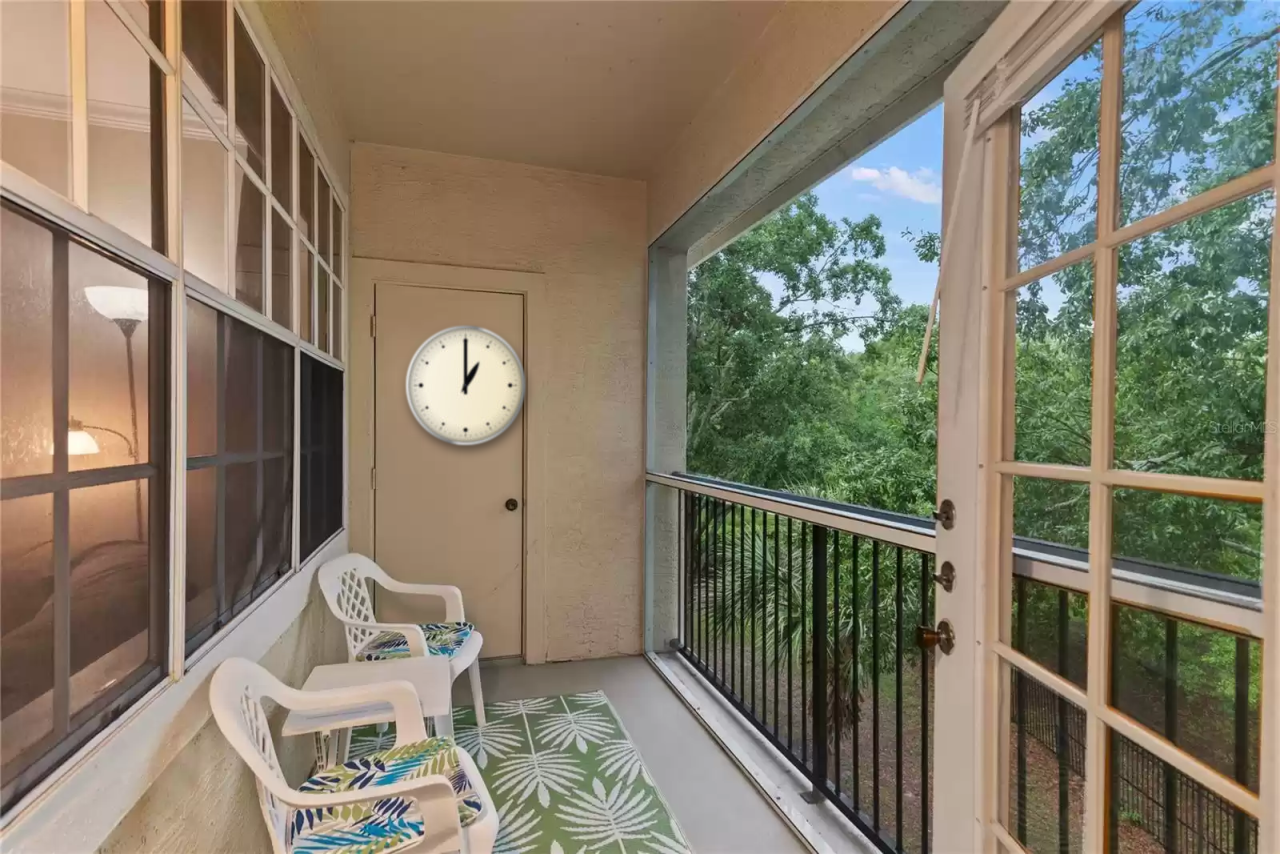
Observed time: 1:00
